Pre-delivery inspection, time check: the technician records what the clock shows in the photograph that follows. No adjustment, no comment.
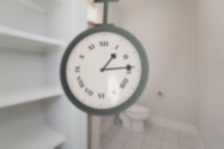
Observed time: 1:14
